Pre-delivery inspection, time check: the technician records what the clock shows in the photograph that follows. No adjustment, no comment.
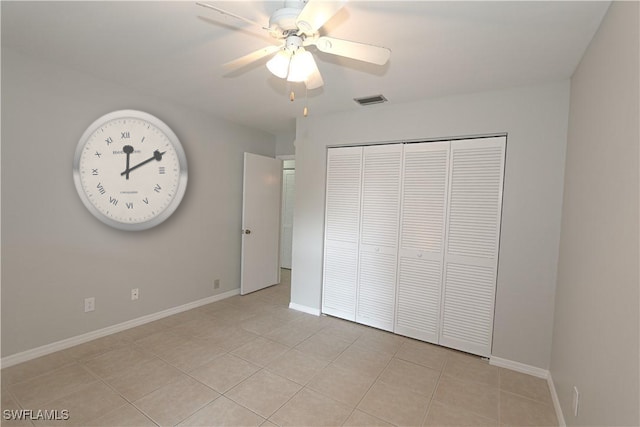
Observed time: 12:11
